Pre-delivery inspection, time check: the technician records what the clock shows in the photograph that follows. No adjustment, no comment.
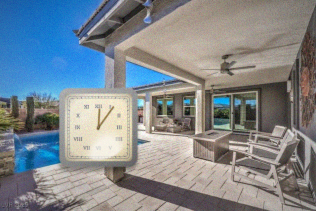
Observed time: 12:06
